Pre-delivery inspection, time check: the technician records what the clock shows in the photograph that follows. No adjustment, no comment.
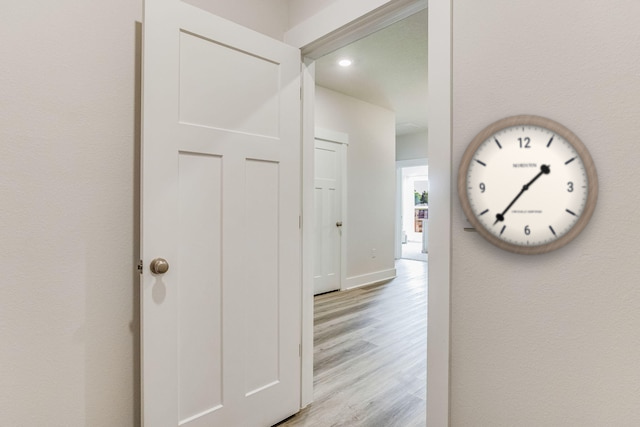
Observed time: 1:37
